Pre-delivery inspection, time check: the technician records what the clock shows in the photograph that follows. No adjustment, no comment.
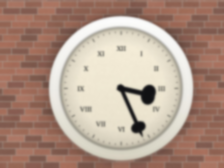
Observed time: 3:26
